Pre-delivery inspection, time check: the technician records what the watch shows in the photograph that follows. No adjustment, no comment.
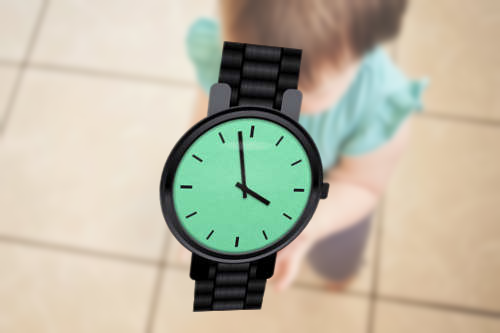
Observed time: 3:58
